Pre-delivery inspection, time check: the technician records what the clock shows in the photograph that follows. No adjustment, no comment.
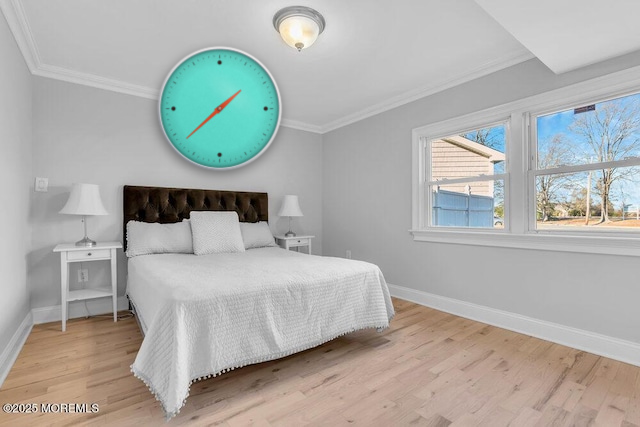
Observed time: 1:38
